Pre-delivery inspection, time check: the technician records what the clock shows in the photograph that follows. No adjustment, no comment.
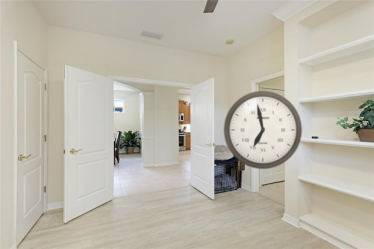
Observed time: 6:58
